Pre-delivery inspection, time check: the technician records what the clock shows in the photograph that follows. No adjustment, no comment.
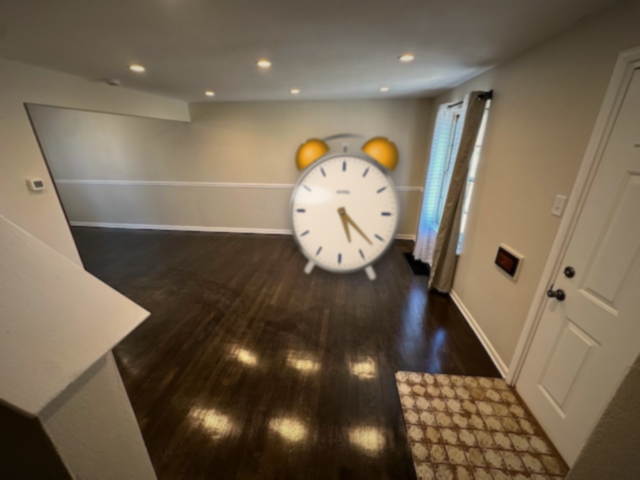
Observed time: 5:22
